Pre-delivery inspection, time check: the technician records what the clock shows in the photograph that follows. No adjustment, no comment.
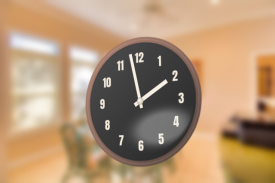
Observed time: 1:58
